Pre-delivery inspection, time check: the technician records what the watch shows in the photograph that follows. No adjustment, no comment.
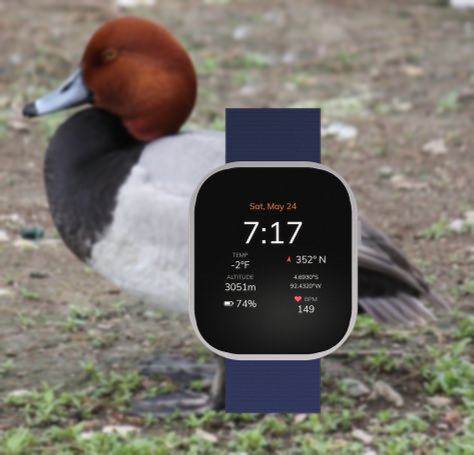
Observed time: 7:17
